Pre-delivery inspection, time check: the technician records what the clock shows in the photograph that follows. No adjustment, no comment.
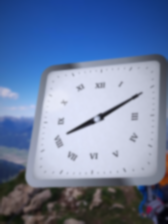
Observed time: 8:10
